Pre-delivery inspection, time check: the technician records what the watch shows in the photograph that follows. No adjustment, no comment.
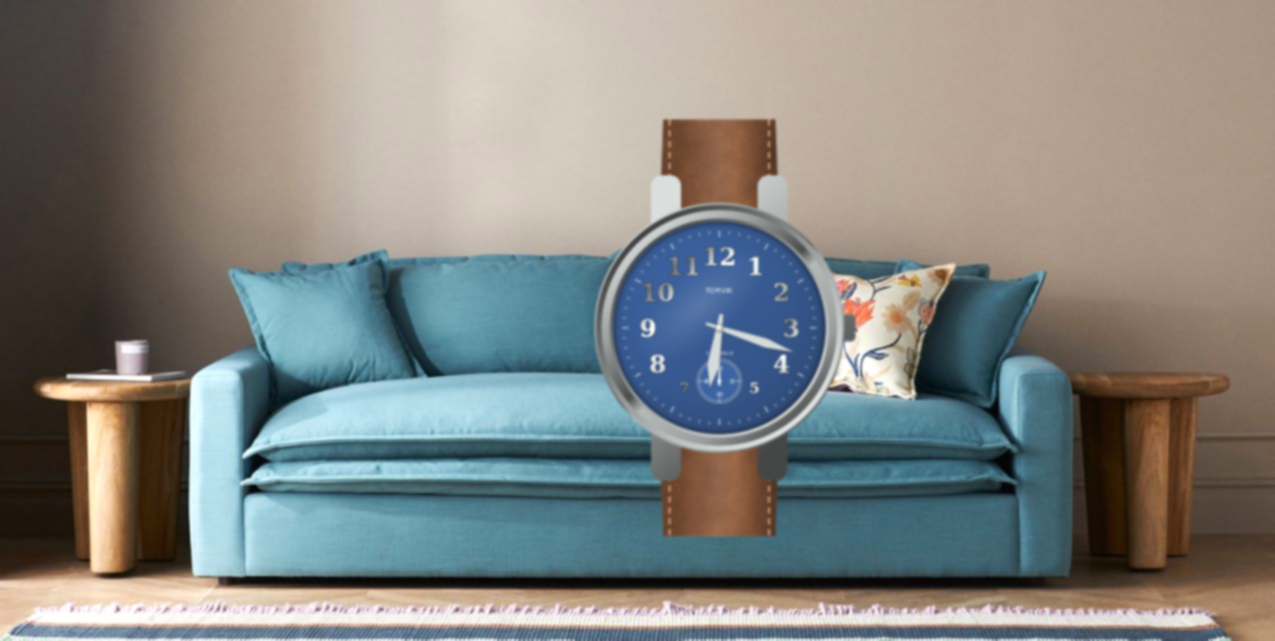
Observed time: 6:18
